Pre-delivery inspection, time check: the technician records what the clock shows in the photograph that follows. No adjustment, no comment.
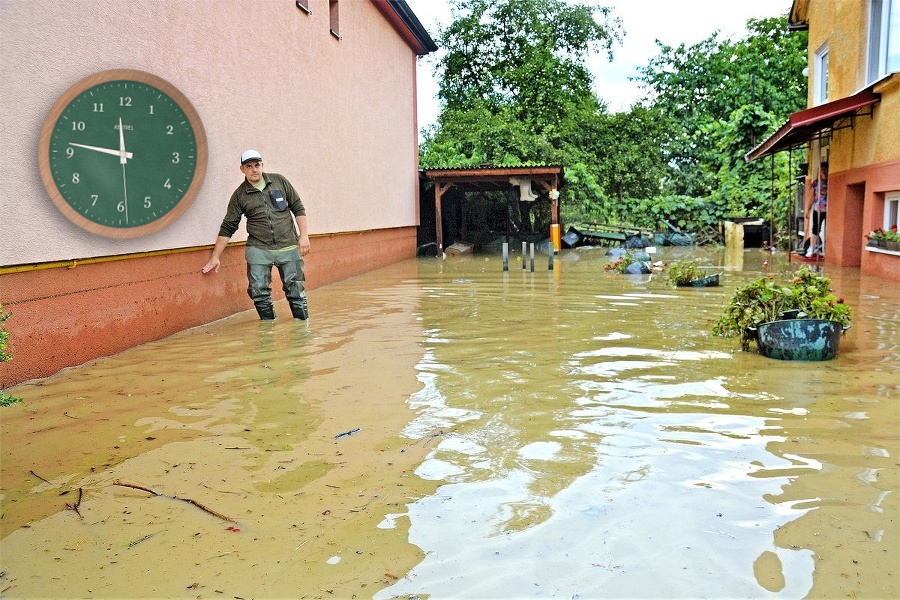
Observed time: 11:46:29
